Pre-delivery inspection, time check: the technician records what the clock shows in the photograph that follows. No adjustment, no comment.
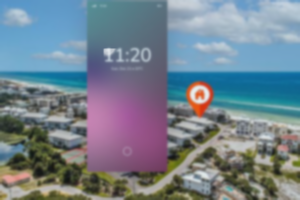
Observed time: 11:20
